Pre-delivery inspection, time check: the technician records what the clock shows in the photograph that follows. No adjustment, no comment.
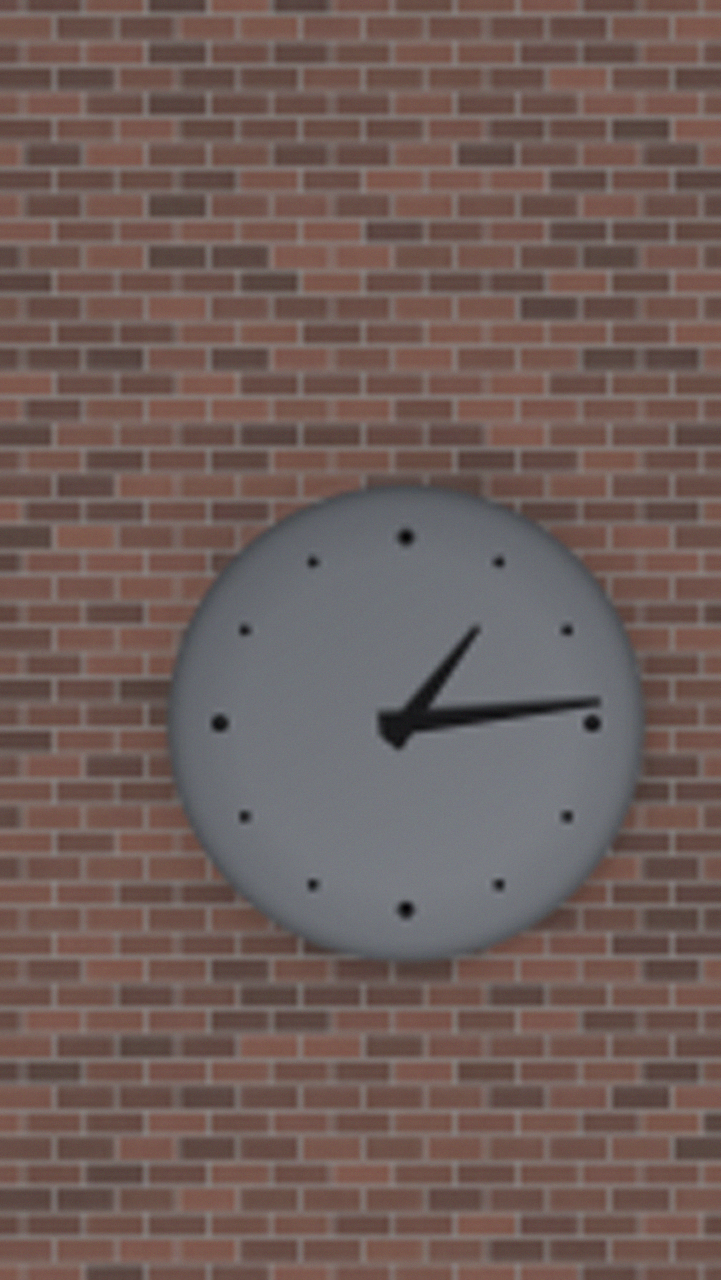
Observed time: 1:14
